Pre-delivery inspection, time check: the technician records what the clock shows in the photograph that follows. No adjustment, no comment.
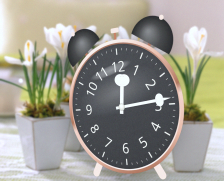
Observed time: 12:14
